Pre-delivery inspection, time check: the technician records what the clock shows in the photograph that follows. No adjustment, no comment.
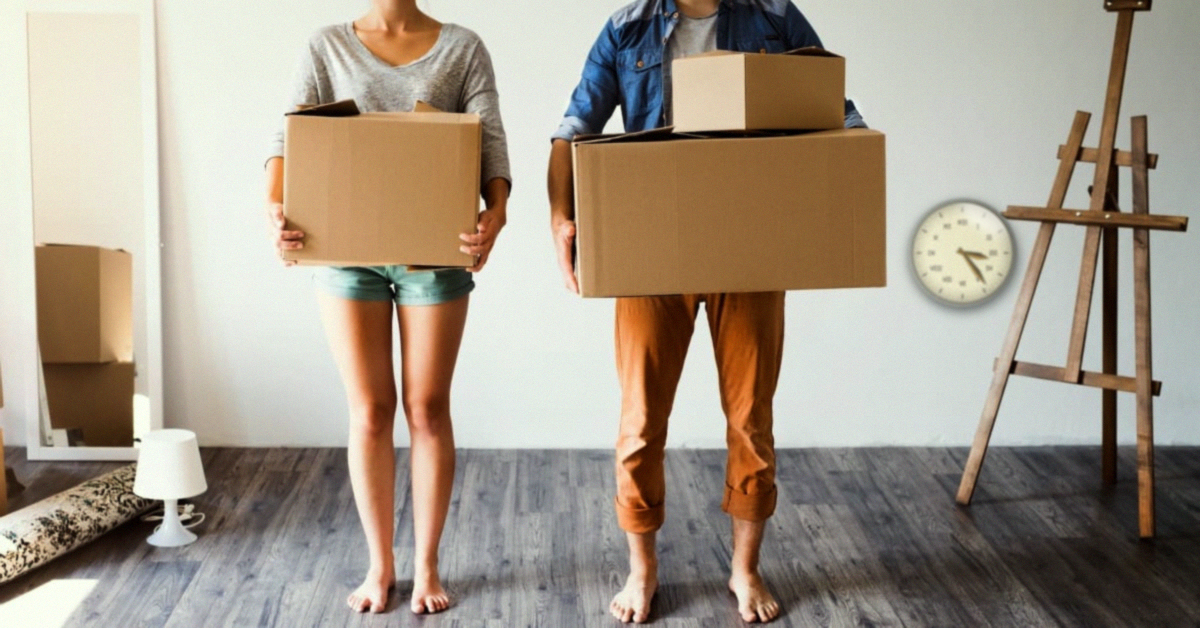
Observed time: 3:24
